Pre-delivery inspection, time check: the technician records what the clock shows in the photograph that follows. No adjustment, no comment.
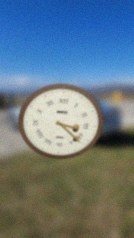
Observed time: 3:22
